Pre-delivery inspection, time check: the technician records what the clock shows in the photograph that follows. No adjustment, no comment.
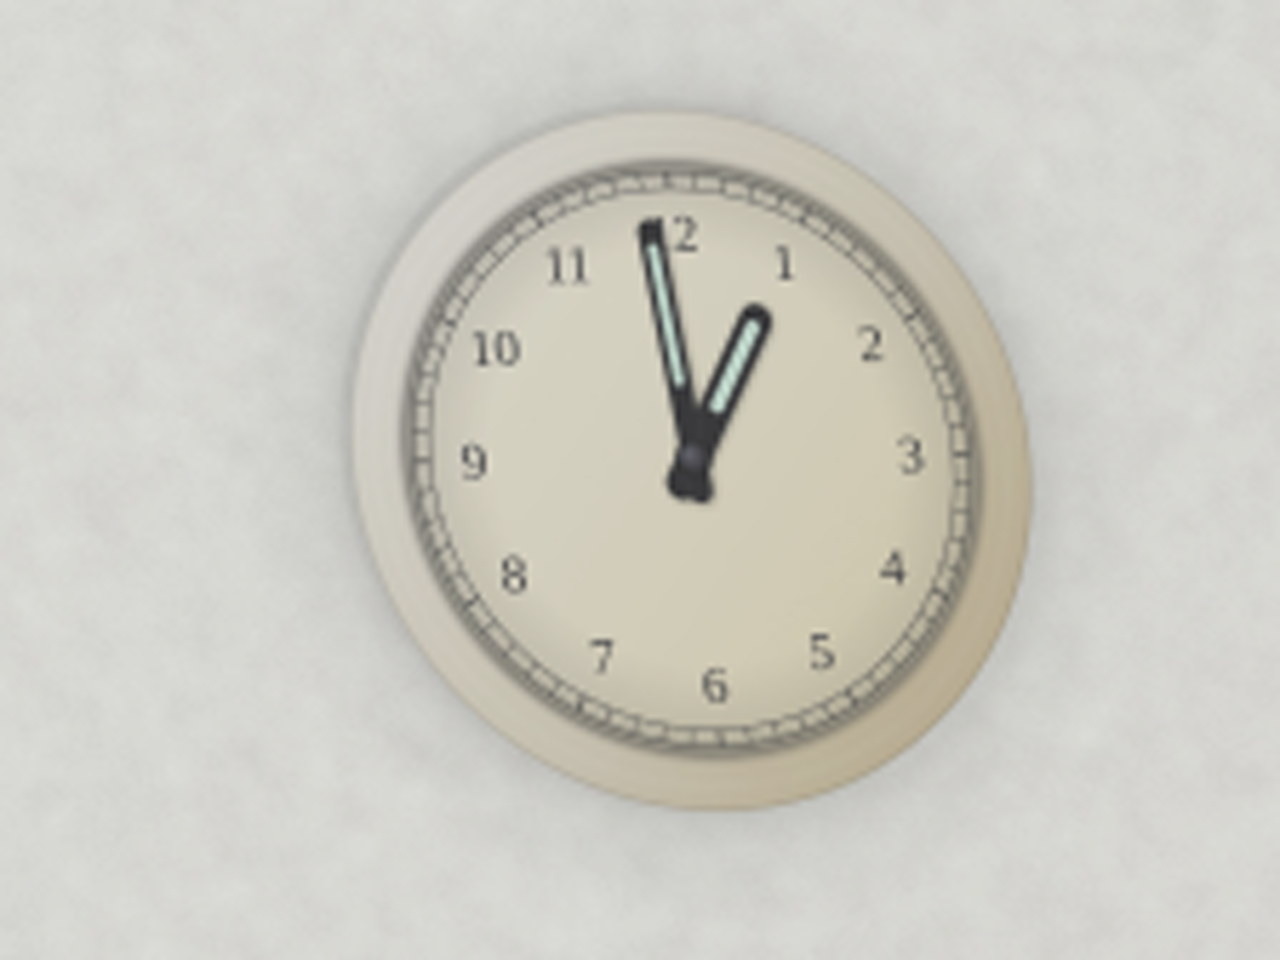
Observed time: 12:59
